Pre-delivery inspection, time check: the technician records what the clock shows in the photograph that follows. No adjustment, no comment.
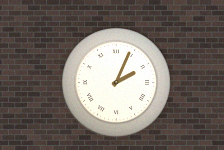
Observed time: 2:04
